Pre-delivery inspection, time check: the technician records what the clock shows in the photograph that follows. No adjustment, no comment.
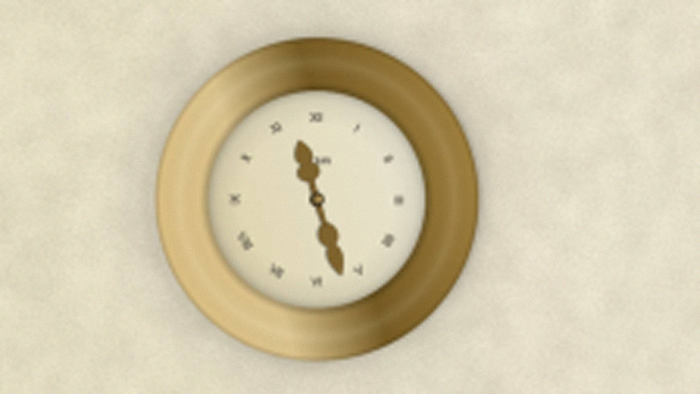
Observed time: 11:27
